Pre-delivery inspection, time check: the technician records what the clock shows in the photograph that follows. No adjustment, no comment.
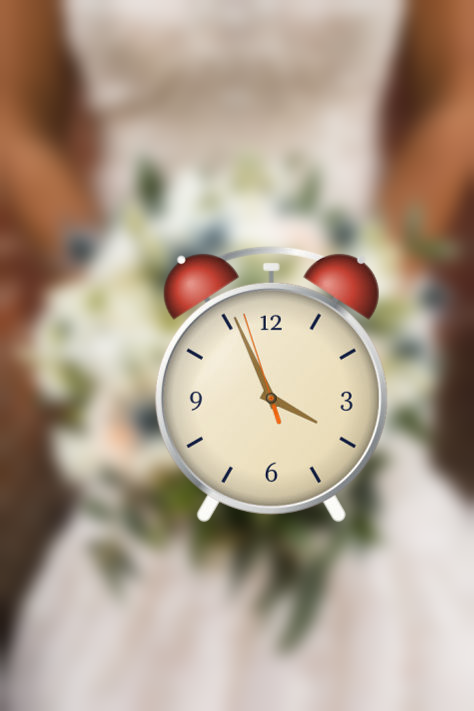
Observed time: 3:55:57
